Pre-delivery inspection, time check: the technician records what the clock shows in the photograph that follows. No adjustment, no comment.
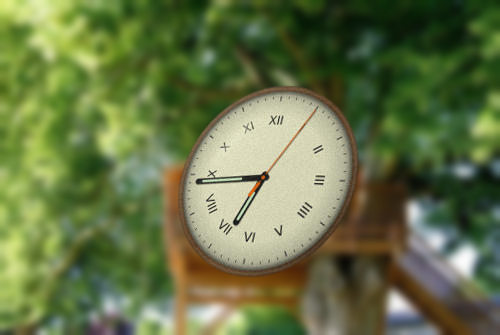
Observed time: 6:44:05
